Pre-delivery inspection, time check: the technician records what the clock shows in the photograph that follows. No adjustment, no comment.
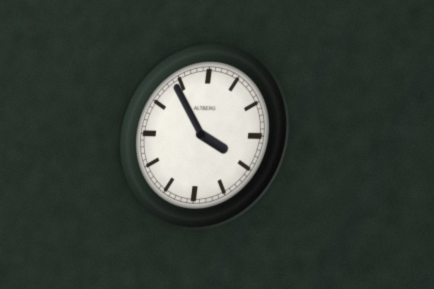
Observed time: 3:54
